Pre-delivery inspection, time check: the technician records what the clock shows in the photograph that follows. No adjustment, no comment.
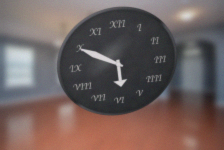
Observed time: 5:50
